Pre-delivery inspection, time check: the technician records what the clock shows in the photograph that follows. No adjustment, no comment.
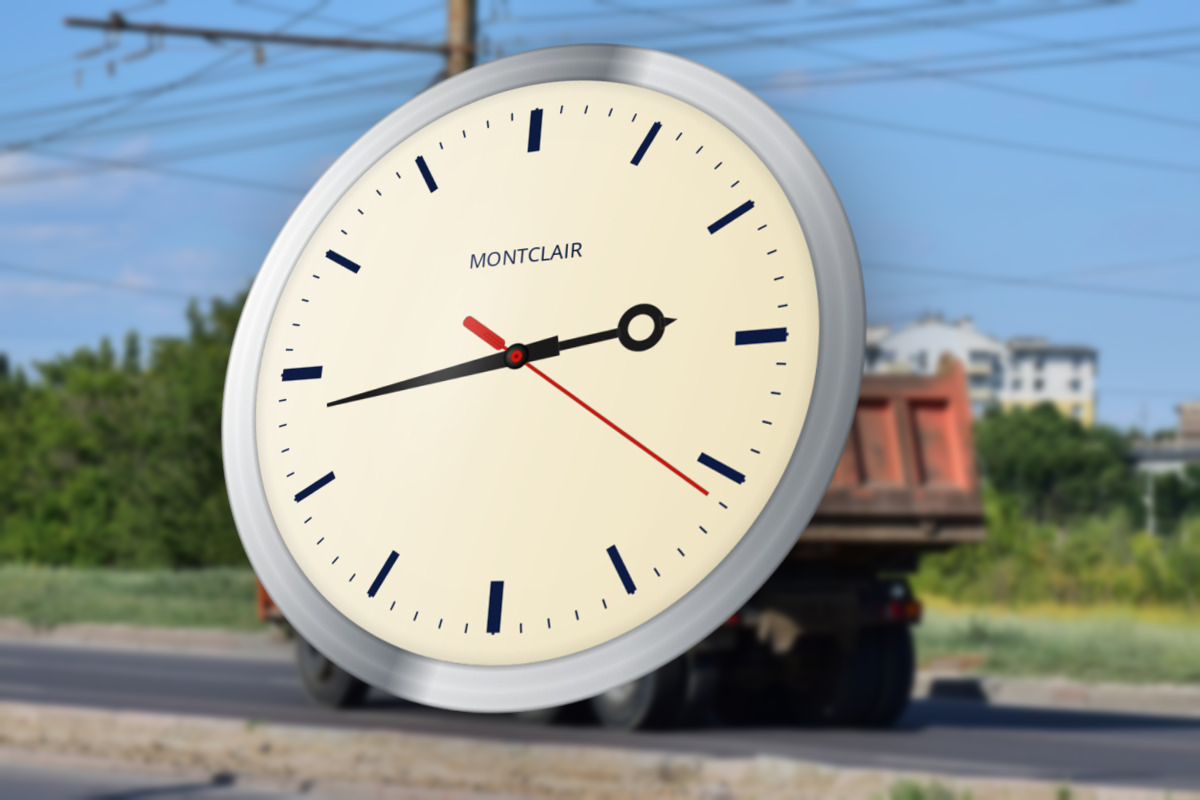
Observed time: 2:43:21
